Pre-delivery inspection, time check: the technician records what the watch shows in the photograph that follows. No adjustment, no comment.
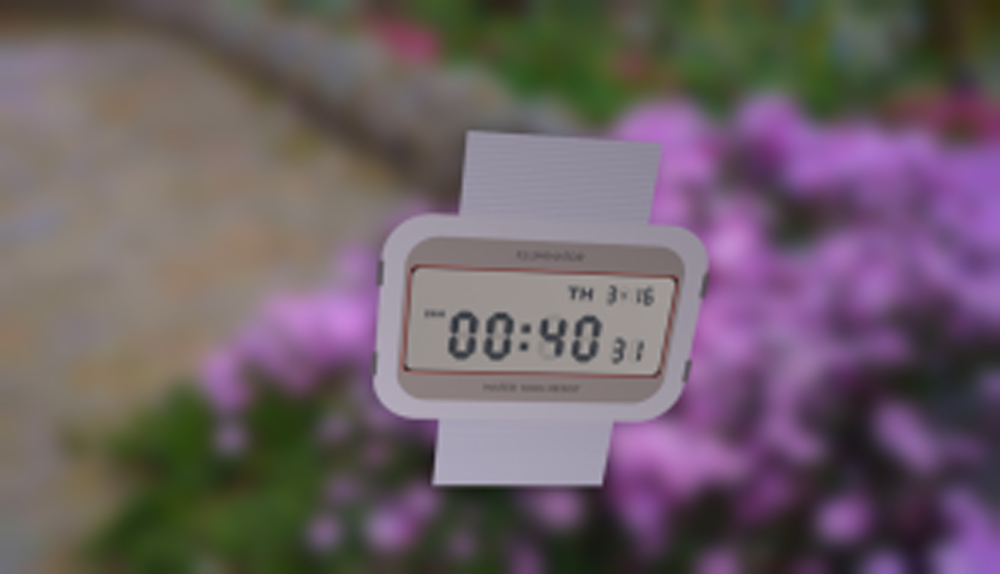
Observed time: 0:40:31
